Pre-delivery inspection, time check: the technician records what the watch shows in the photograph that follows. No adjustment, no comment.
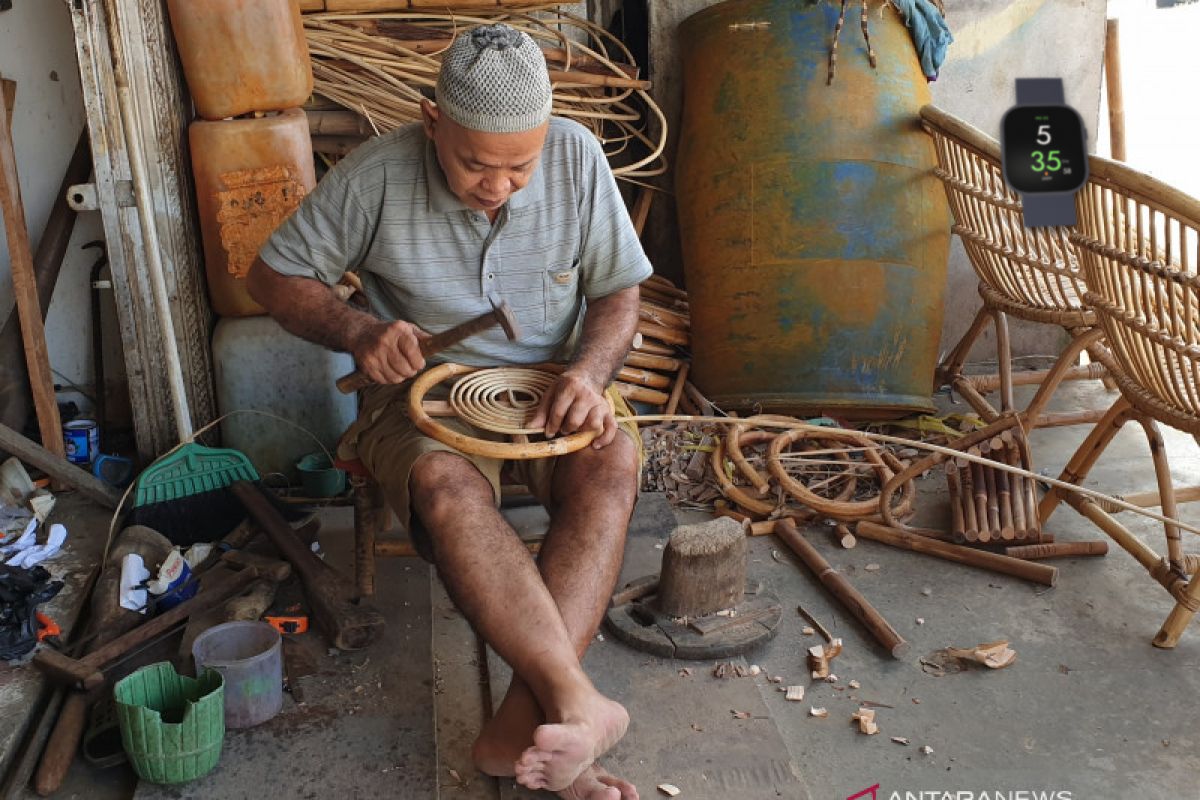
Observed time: 5:35
